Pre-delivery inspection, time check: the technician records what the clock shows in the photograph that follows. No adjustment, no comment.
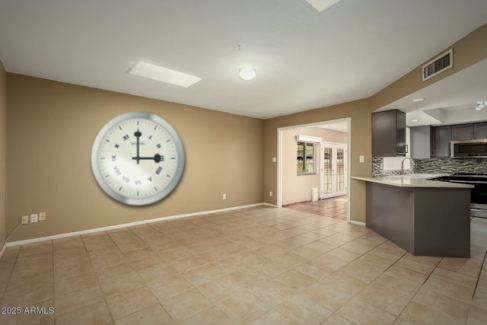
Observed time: 3:00
